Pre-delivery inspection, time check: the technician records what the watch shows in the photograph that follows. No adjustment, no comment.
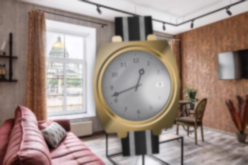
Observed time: 12:42
